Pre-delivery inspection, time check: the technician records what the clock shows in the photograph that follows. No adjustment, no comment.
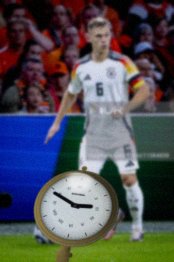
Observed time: 2:49
